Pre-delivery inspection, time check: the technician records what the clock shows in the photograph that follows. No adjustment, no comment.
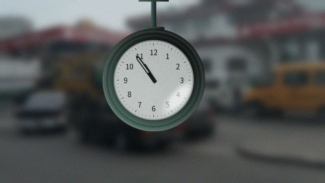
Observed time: 10:54
